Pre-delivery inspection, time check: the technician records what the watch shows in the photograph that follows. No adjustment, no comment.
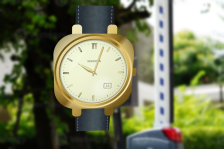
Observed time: 10:03
